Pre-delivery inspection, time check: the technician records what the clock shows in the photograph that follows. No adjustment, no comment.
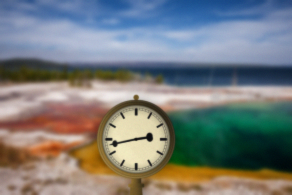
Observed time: 2:43
